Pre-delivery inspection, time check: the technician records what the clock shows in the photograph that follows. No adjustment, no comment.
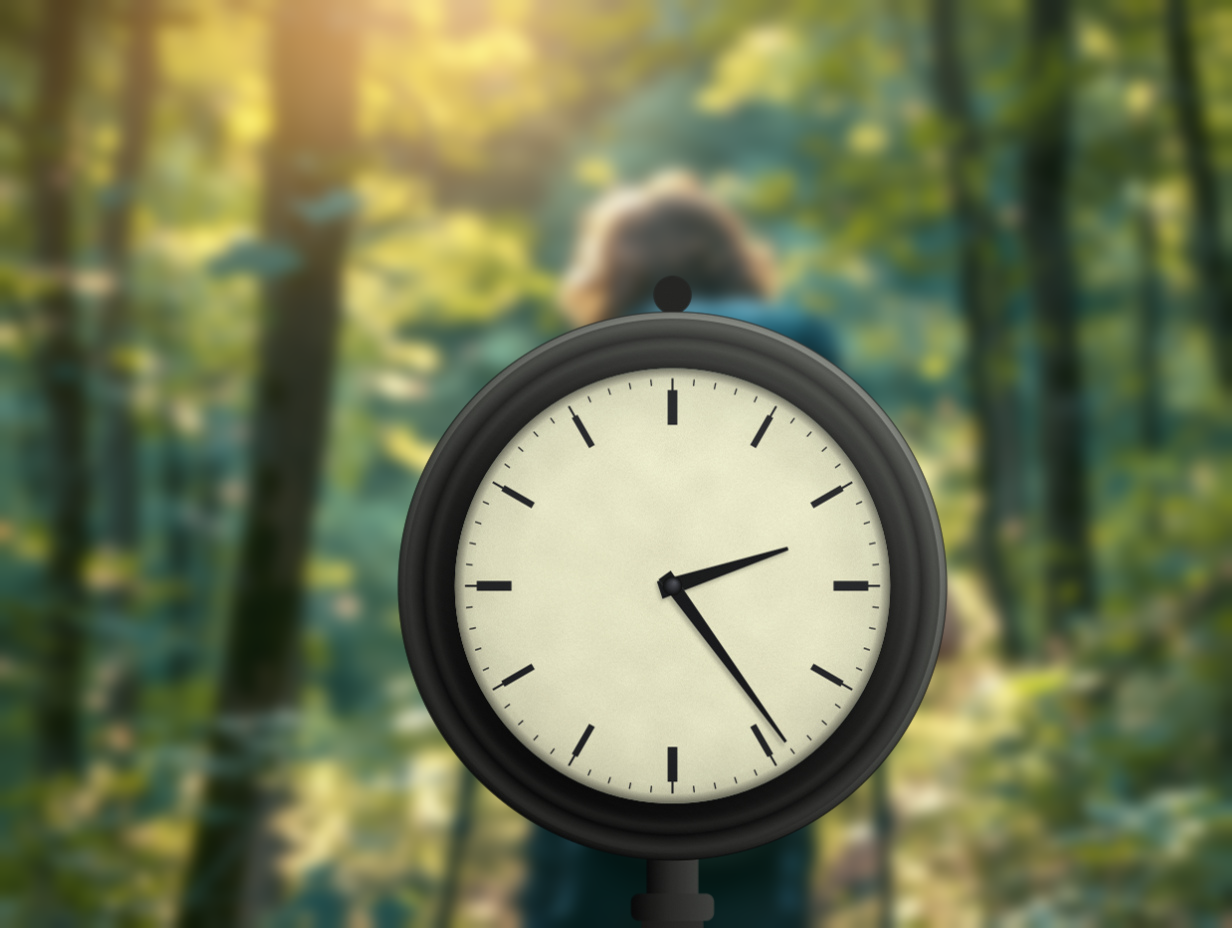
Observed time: 2:24
